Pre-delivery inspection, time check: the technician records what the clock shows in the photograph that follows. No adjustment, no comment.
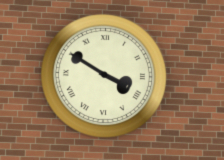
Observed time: 3:50
